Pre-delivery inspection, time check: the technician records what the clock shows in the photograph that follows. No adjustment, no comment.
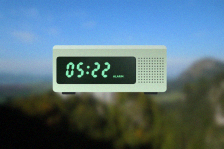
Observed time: 5:22
